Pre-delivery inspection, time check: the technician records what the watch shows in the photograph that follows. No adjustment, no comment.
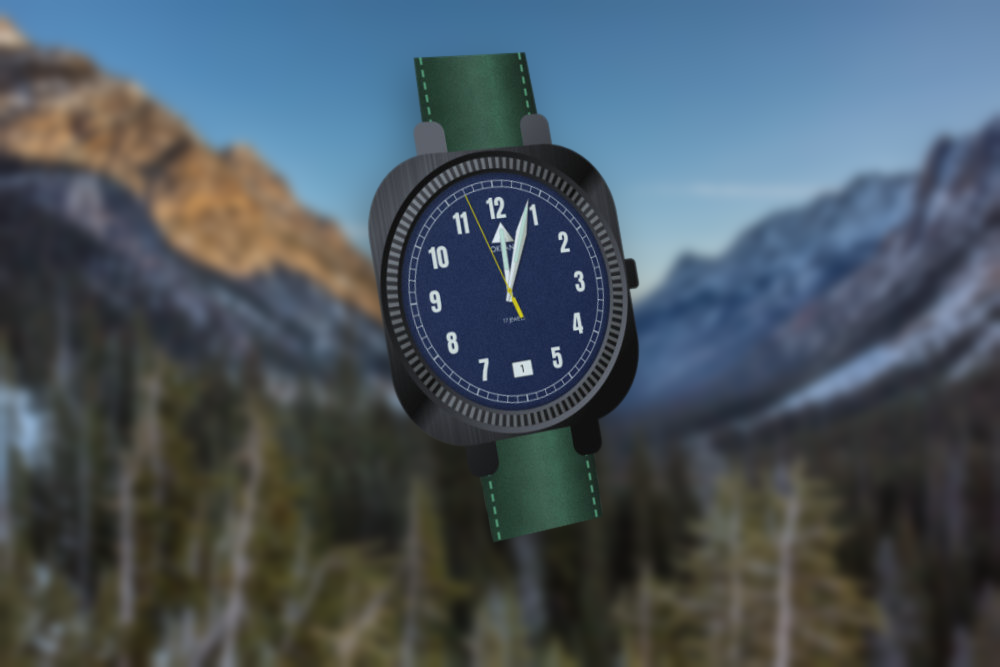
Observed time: 12:03:57
